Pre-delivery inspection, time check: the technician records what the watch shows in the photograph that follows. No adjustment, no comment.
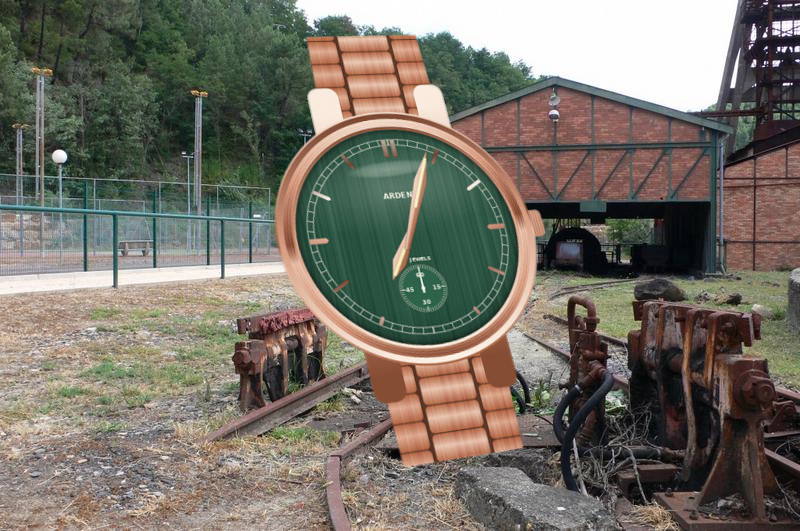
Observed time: 7:04
